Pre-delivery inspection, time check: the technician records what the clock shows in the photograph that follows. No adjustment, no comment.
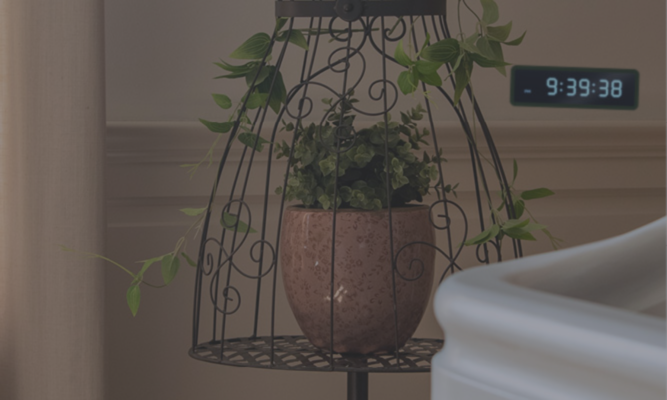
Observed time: 9:39:38
